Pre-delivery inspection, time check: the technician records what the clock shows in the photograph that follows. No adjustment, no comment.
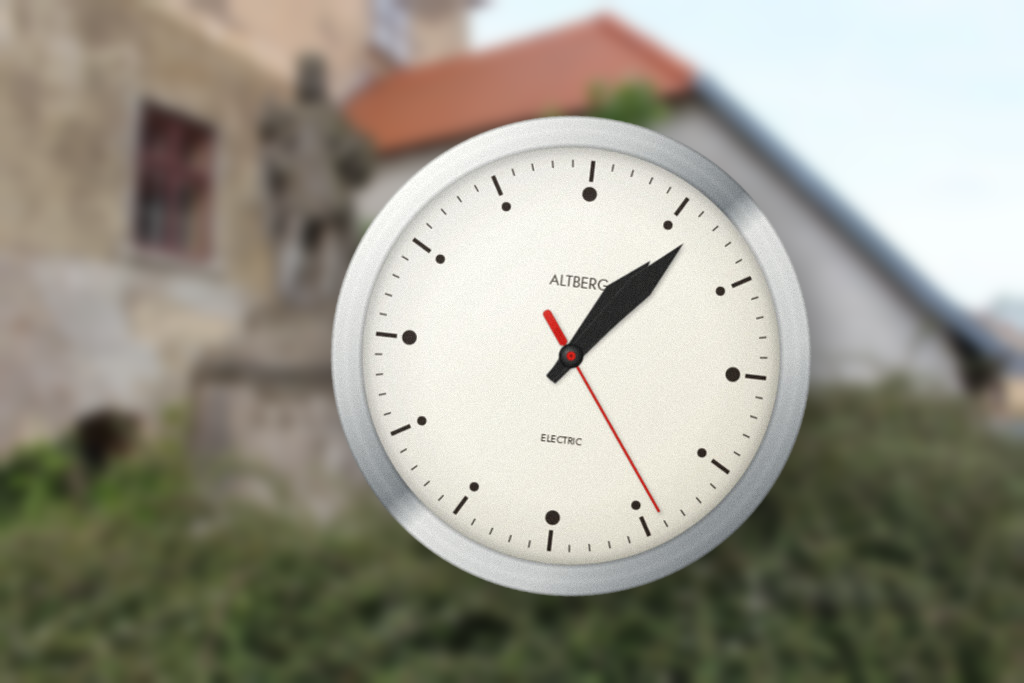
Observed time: 1:06:24
